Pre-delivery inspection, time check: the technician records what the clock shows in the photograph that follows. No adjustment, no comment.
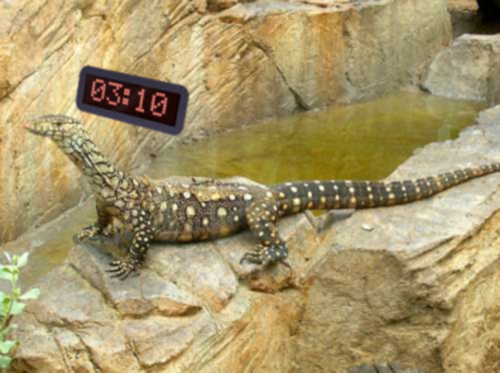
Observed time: 3:10
